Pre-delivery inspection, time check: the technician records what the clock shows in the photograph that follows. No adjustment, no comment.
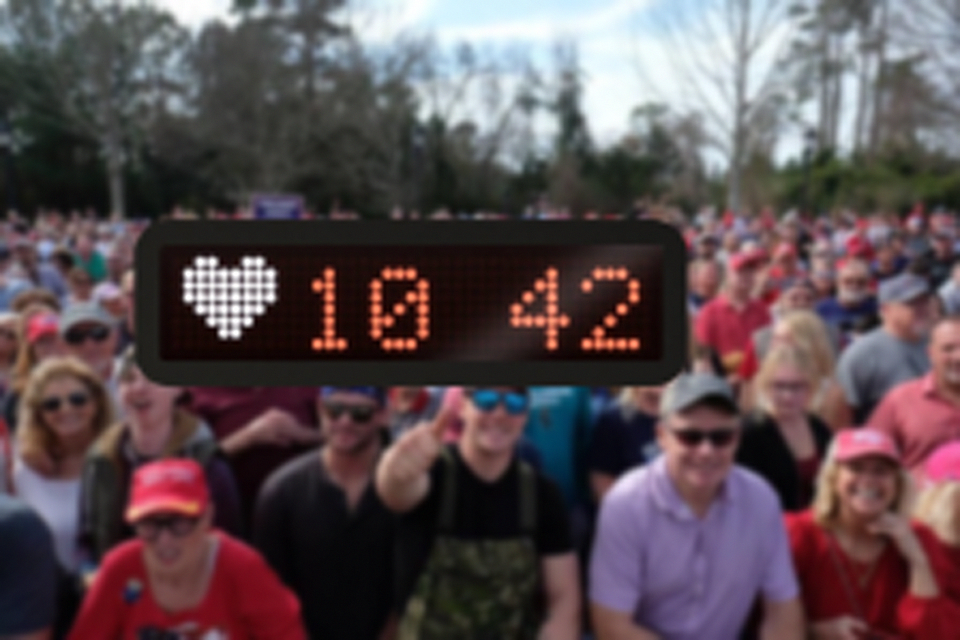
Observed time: 10:42
